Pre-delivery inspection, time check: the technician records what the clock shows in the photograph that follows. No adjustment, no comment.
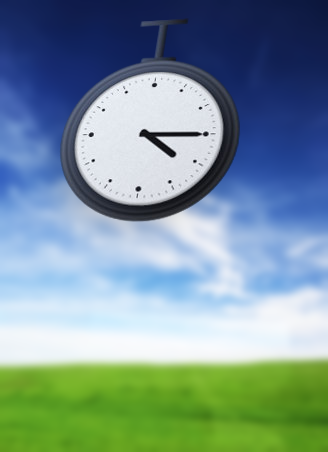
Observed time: 4:15
